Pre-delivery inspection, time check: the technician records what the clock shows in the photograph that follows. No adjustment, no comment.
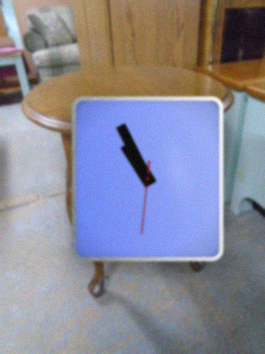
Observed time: 10:55:31
